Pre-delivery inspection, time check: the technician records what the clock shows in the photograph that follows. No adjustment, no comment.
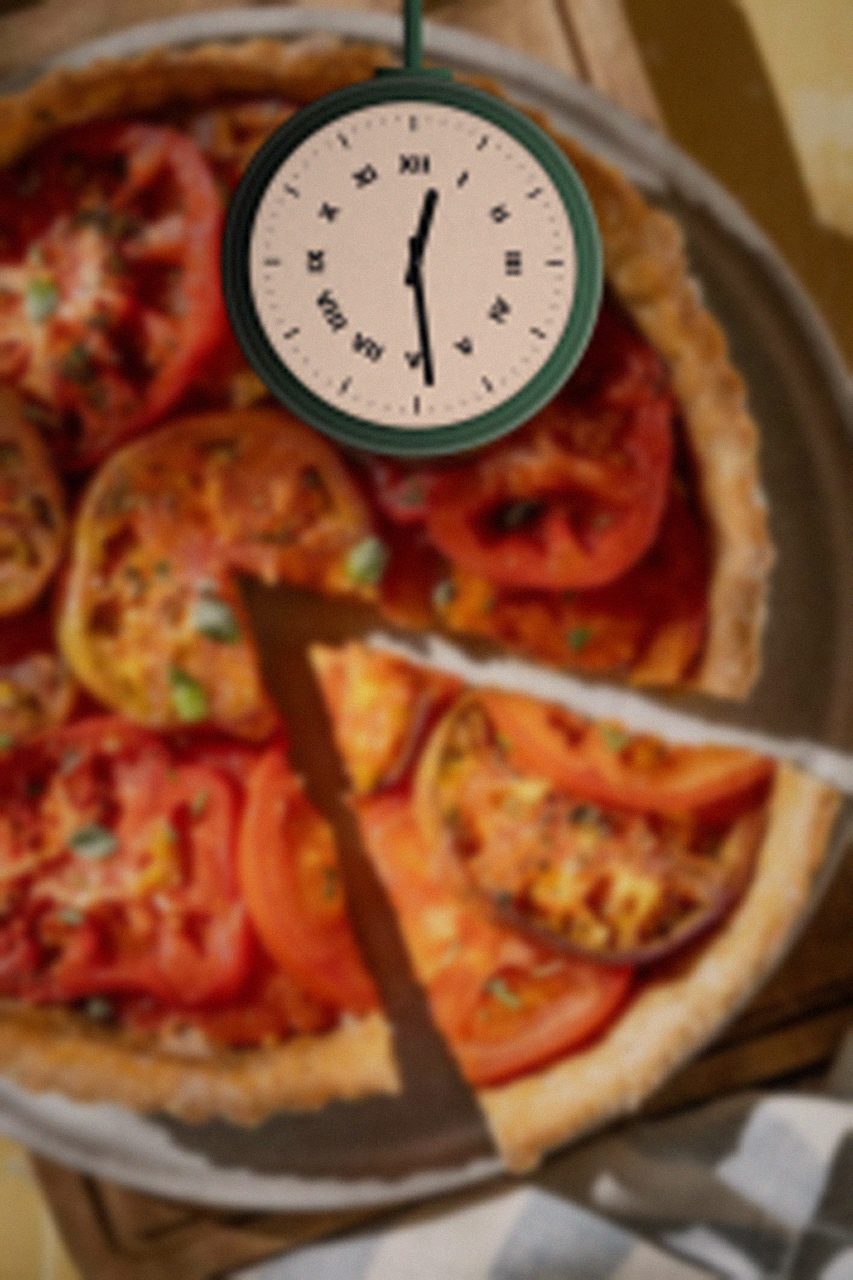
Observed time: 12:29
